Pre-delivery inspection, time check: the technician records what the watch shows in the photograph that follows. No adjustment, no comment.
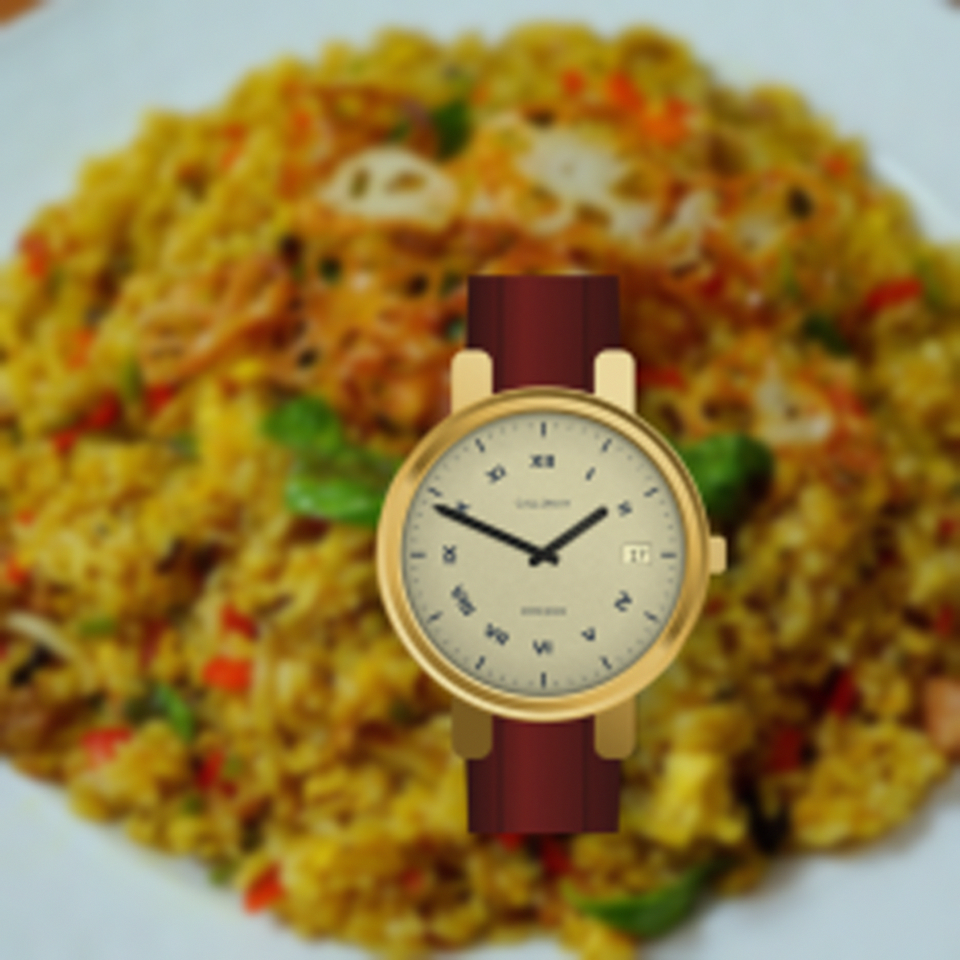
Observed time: 1:49
